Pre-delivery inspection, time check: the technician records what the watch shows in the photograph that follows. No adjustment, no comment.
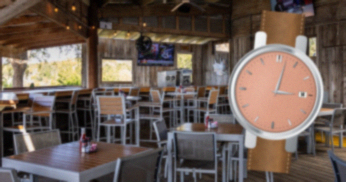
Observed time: 3:02
